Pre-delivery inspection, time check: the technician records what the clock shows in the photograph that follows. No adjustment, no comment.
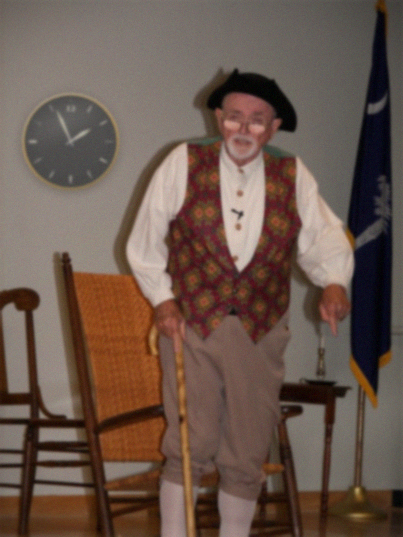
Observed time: 1:56
